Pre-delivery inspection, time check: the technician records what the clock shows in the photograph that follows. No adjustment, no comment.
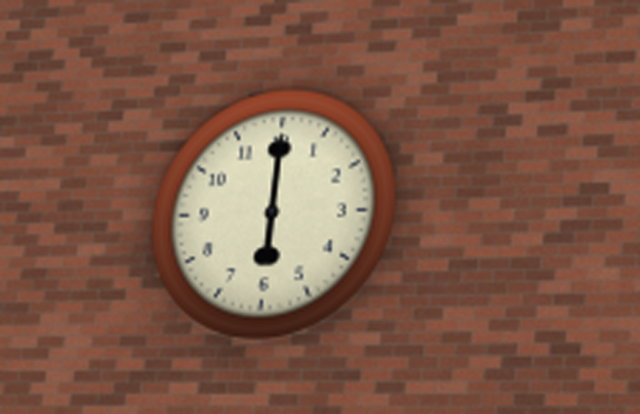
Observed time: 6:00
